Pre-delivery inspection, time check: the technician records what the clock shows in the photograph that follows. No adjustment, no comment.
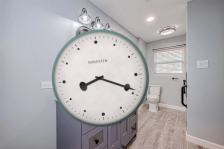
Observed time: 8:19
